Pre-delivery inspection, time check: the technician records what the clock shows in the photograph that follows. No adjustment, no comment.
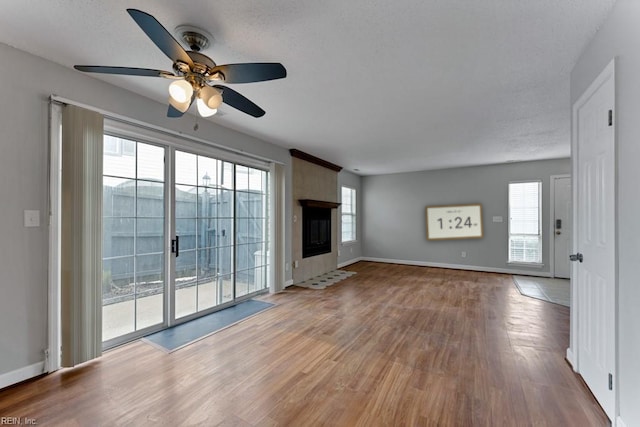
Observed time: 1:24
